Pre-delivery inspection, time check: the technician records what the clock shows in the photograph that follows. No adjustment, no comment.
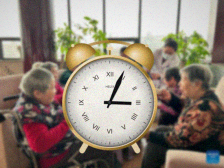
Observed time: 3:04
